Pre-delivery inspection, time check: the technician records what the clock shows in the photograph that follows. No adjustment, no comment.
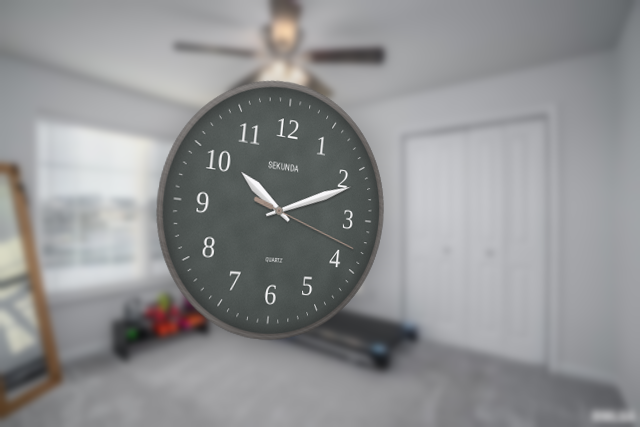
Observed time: 10:11:18
